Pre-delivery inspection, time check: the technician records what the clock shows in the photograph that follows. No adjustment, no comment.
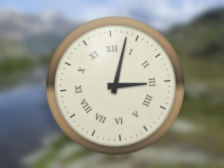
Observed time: 3:03
